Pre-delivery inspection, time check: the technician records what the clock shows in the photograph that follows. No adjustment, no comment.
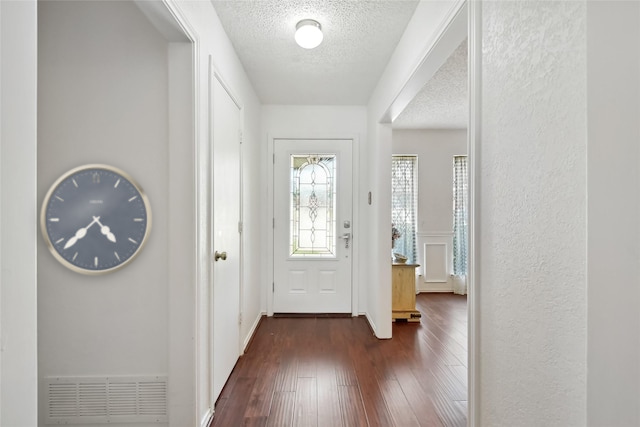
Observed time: 4:38
